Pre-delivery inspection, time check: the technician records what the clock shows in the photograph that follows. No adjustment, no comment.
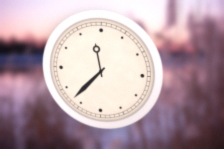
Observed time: 11:37
